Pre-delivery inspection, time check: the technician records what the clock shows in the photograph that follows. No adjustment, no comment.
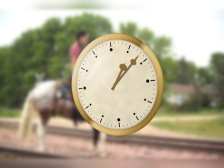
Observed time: 1:08
